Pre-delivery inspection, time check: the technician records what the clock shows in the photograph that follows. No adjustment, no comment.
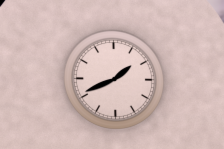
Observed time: 1:41
